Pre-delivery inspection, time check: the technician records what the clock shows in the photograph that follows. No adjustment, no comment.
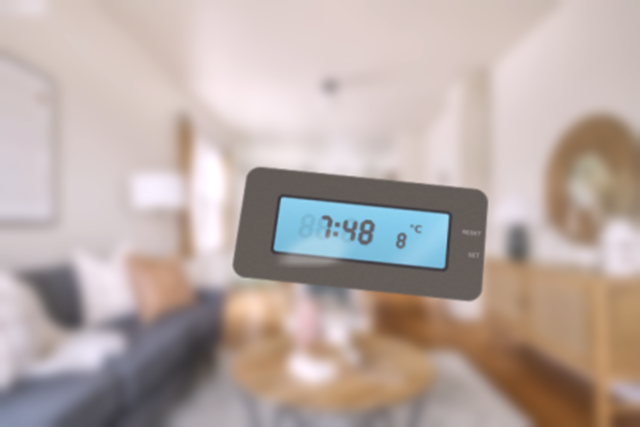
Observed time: 7:48
